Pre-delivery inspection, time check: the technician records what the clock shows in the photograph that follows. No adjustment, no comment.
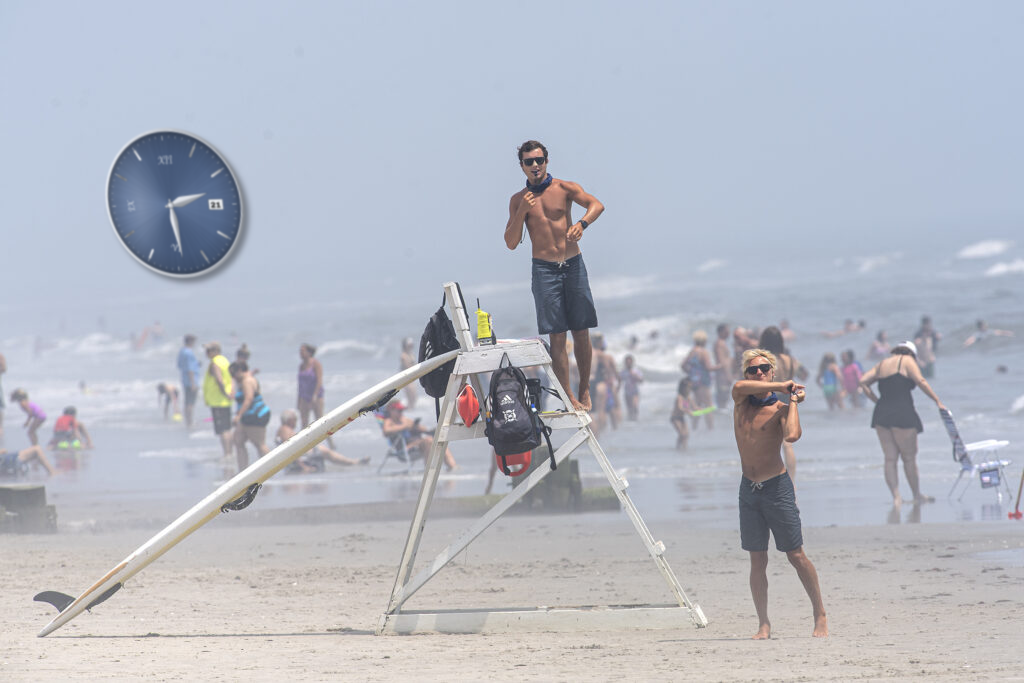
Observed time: 2:29
